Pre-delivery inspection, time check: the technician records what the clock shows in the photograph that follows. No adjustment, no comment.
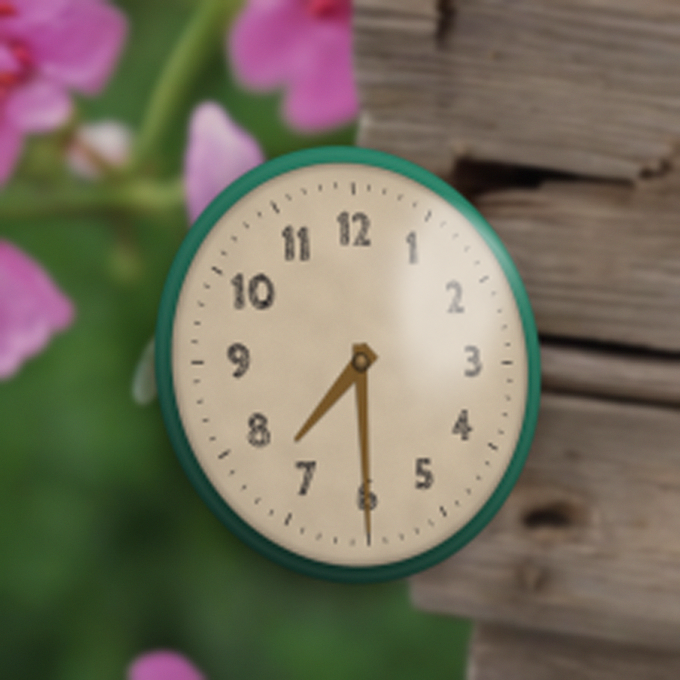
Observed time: 7:30
